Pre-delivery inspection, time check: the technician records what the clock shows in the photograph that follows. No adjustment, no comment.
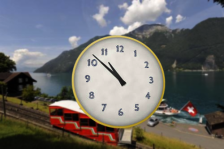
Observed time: 10:52
